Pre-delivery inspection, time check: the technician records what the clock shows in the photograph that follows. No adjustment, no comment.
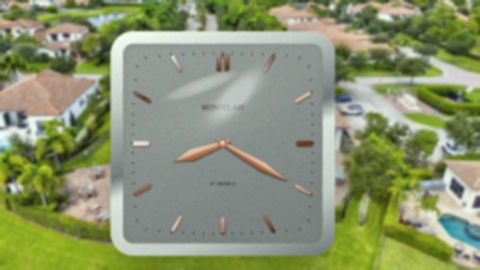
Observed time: 8:20
